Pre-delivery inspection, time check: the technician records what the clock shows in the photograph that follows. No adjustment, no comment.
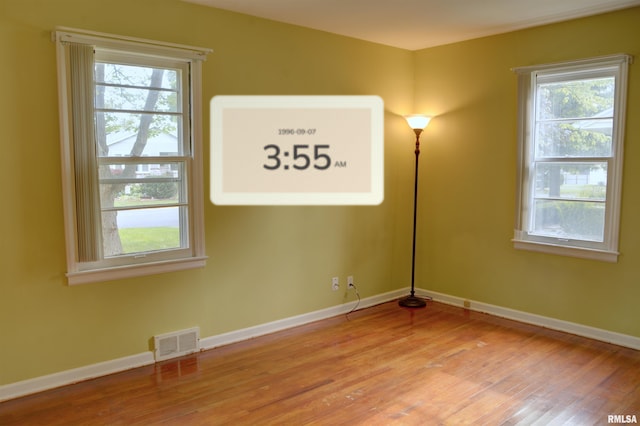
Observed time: 3:55
